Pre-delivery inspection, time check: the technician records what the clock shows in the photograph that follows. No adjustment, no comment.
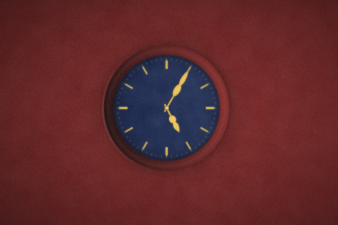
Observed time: 5:05
